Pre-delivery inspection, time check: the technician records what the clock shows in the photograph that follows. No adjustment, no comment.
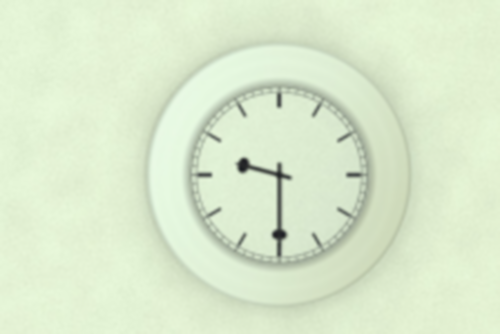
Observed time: 9:30
